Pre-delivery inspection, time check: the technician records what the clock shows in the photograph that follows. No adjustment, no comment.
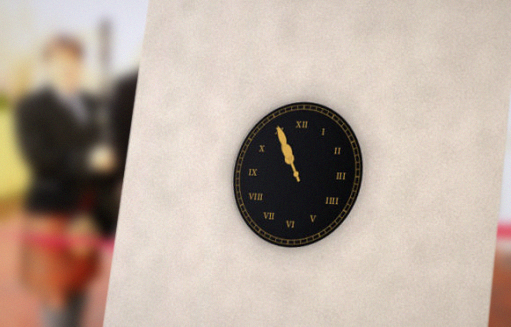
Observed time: 10:55
